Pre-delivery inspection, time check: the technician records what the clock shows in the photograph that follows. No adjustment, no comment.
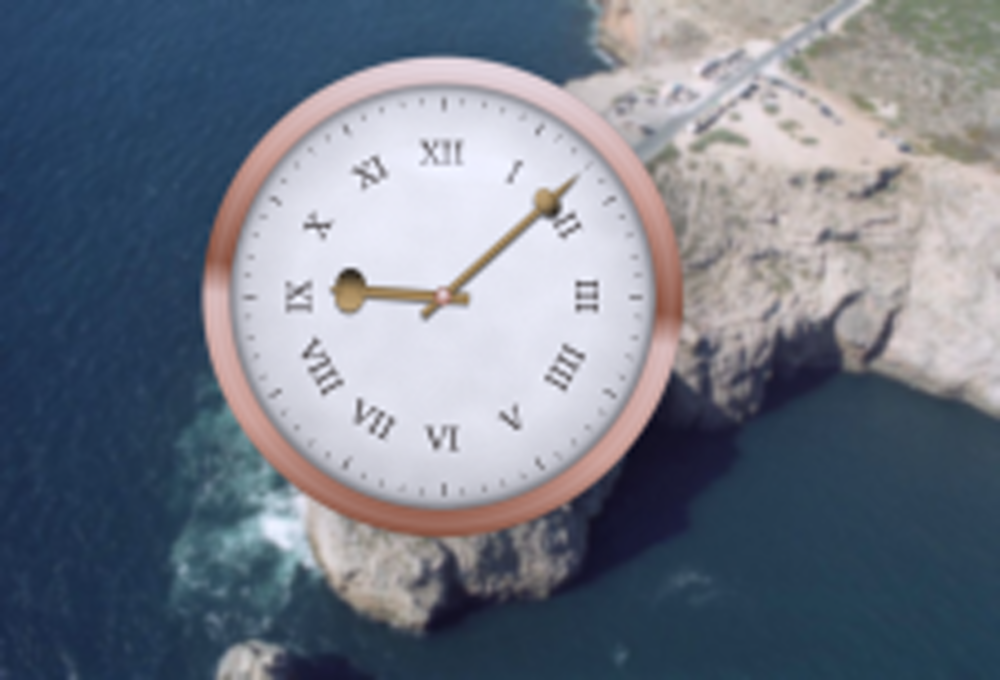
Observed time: 9:08
